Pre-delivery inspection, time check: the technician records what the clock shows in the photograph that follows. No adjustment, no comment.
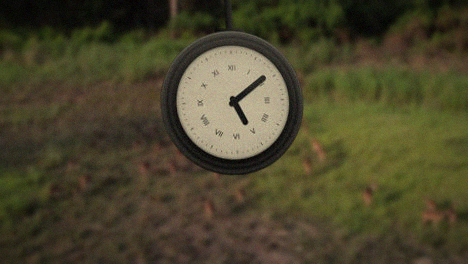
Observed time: 5:09
